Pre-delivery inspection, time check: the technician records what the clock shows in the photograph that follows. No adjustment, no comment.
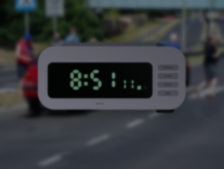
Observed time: 8:51:11
